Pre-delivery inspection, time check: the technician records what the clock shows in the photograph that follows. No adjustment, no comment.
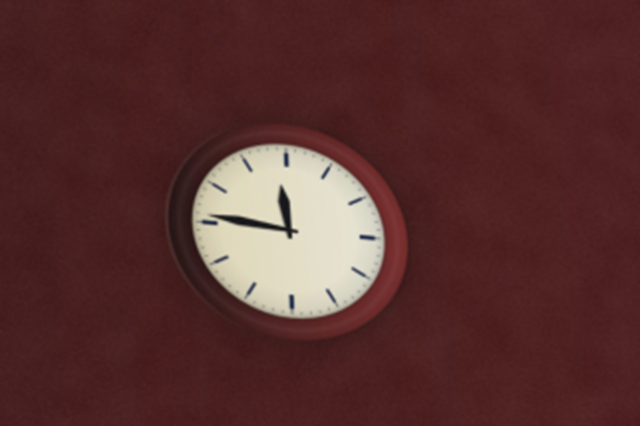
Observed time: 11:46
